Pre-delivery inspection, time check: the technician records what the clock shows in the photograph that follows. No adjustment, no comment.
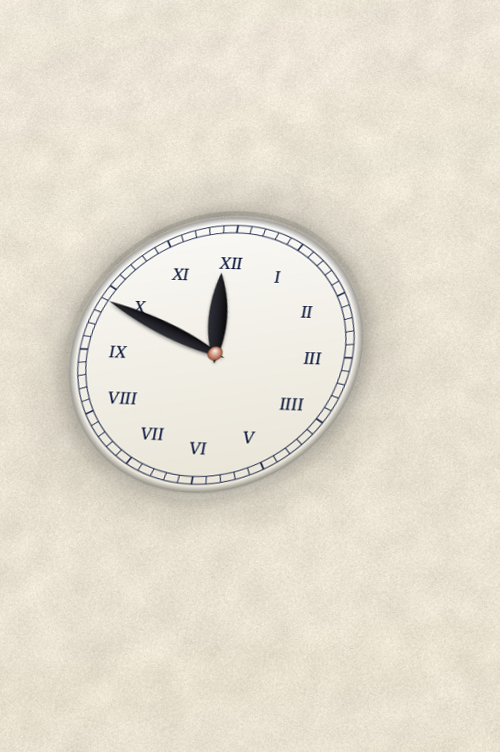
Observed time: 11:49
